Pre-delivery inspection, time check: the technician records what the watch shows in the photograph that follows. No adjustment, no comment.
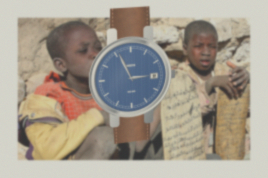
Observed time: 2:56
